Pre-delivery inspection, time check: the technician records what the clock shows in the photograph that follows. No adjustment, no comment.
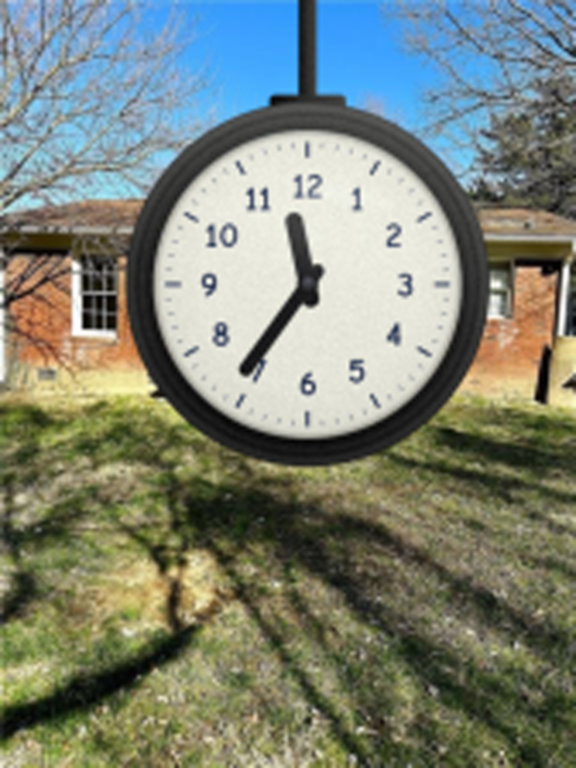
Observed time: 11:36
